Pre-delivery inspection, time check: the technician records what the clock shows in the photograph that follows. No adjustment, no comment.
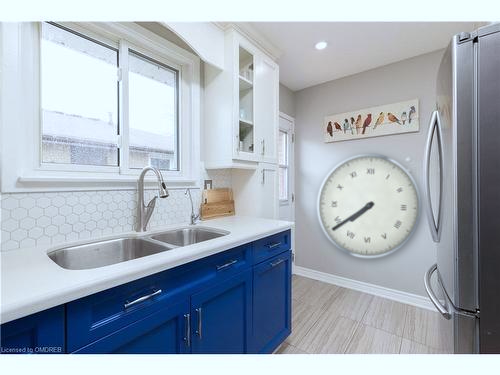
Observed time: 7:39
